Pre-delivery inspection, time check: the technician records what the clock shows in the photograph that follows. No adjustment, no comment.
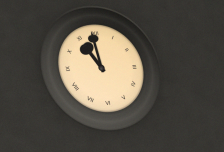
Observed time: 10:59
